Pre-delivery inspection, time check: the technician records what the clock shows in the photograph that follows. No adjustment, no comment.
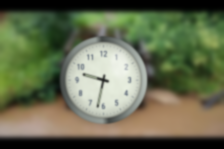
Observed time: 9:32
